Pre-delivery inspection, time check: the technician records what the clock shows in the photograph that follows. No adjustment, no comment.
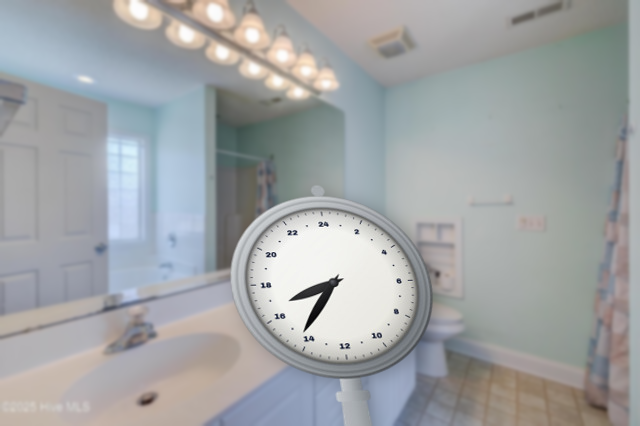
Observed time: 16:36
